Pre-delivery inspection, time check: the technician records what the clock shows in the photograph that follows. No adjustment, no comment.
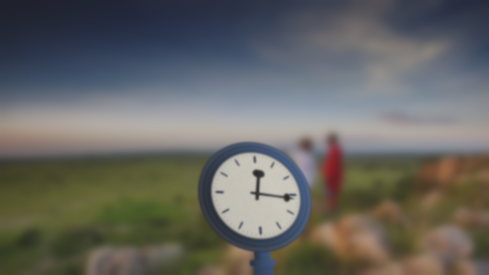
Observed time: 12:16
